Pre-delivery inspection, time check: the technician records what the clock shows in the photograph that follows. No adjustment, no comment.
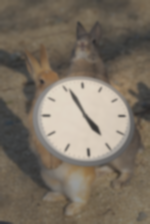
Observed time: 4:56
